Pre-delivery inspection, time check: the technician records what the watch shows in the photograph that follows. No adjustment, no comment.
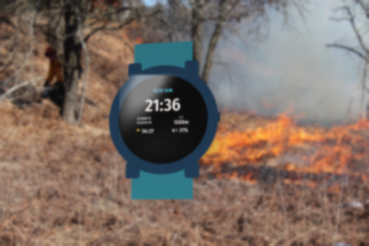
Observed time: 21:36
